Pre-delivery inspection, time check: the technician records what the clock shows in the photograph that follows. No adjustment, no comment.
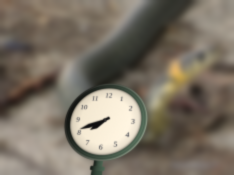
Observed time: 7:41
